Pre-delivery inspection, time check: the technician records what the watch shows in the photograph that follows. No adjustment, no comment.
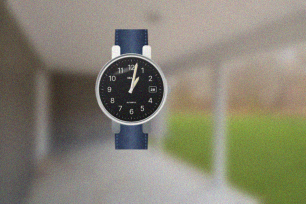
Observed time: 1:02
